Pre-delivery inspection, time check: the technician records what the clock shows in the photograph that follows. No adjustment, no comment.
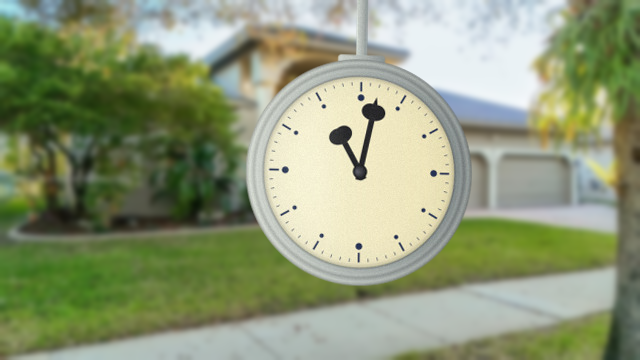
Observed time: 11:02
